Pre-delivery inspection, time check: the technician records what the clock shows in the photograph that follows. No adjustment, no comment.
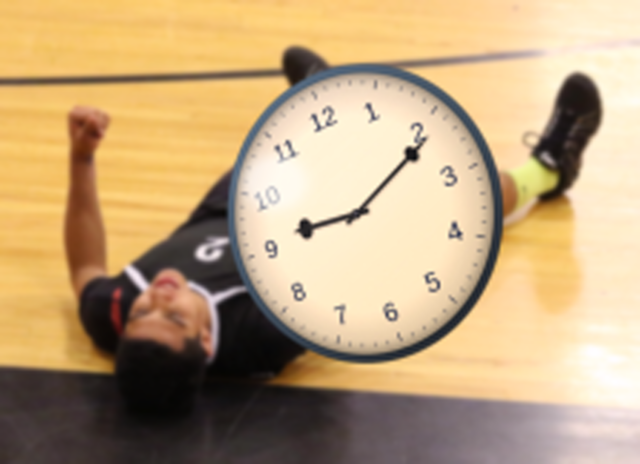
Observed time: 9:11
